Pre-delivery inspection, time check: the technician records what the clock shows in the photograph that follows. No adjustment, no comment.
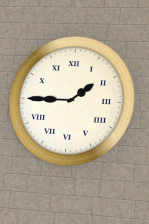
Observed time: 1:45
